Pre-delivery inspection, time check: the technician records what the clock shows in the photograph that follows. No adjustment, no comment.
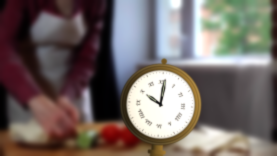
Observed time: 10:01
